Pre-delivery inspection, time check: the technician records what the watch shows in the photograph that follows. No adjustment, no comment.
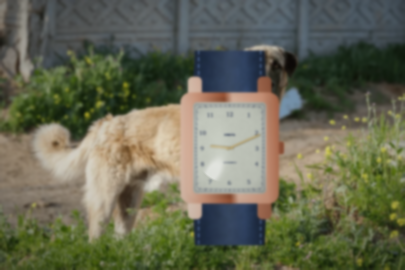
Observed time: 9:11
